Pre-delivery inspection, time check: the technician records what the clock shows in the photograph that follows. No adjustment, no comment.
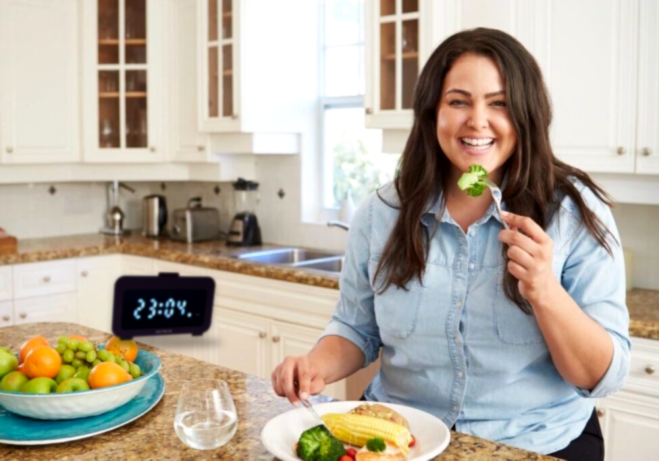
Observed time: 23:04
